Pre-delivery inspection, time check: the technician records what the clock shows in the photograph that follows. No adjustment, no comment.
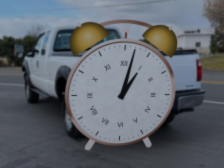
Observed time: 1:02
